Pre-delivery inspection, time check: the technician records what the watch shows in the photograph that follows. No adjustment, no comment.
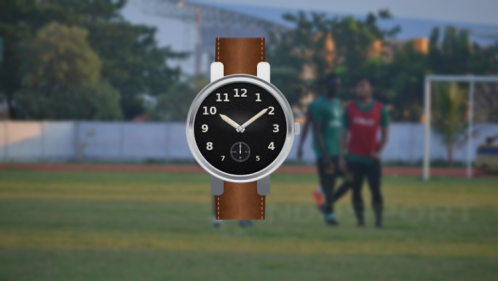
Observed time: 10:09
